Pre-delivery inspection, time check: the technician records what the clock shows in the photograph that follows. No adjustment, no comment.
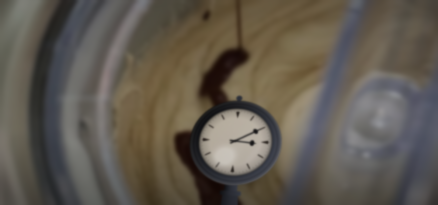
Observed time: 3:10
